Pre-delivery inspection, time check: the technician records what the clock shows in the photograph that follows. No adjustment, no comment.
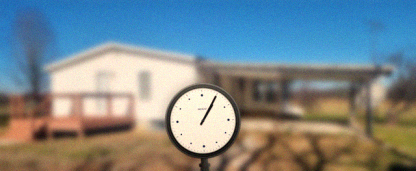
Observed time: 1:05
